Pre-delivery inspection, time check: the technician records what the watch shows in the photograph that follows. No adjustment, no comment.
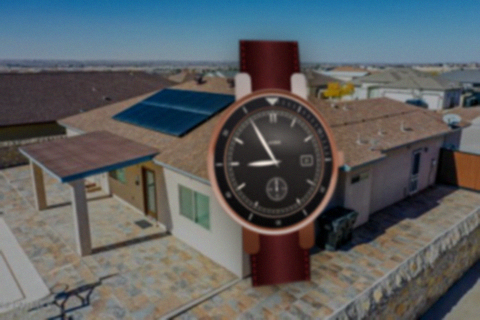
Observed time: 8:55
